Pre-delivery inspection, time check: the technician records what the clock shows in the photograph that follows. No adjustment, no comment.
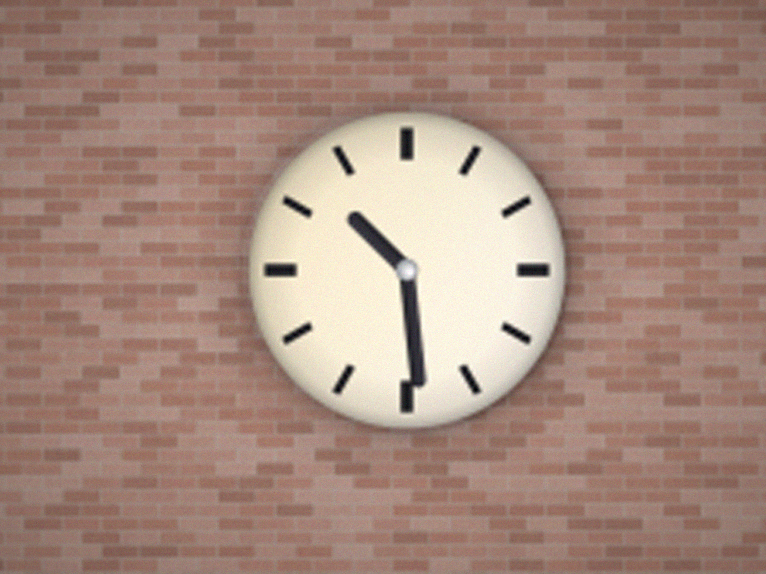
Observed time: 10:29
